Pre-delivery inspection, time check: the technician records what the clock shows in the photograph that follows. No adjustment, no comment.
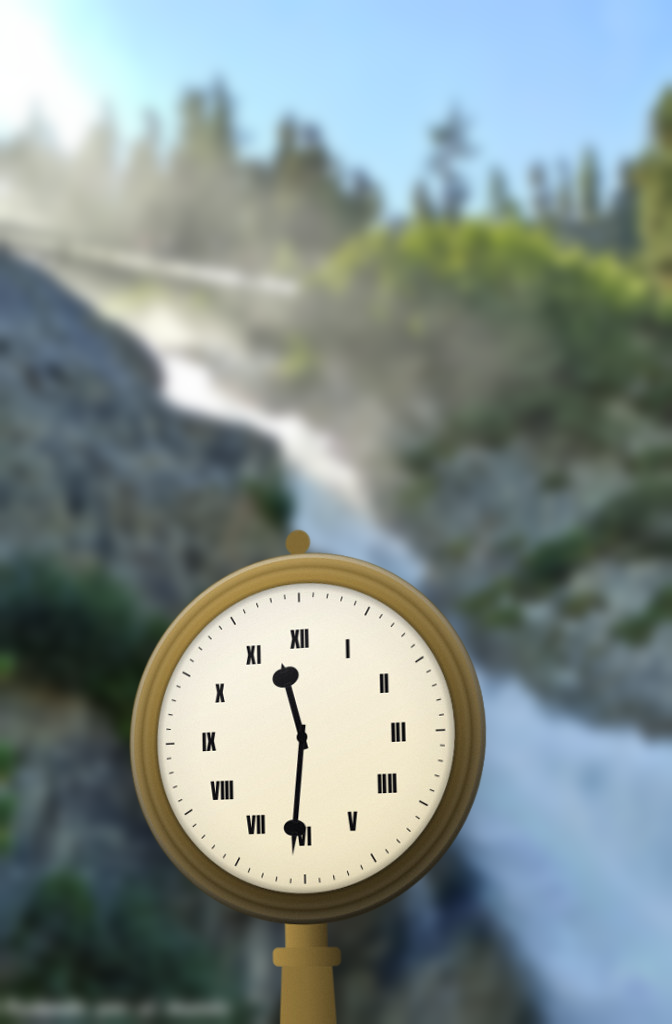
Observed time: 11:31
